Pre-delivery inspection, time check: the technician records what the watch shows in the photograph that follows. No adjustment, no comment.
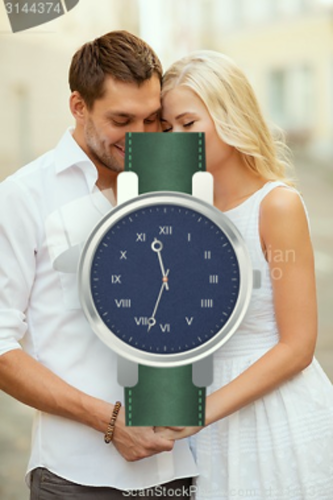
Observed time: 11:33
